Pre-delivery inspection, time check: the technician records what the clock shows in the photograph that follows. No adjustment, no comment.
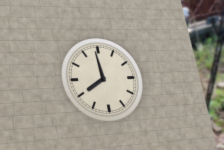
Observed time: 7:59
